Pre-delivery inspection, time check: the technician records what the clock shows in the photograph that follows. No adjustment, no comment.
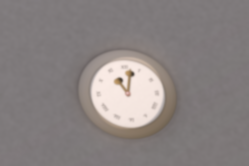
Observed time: 11:02
